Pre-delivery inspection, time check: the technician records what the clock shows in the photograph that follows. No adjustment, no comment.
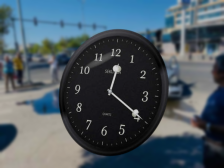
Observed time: 12:20
